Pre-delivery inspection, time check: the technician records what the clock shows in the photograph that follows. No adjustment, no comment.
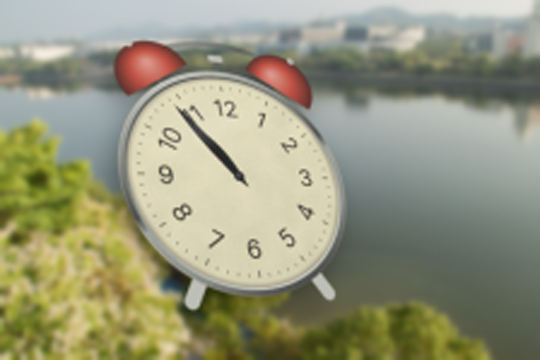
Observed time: 10:54
